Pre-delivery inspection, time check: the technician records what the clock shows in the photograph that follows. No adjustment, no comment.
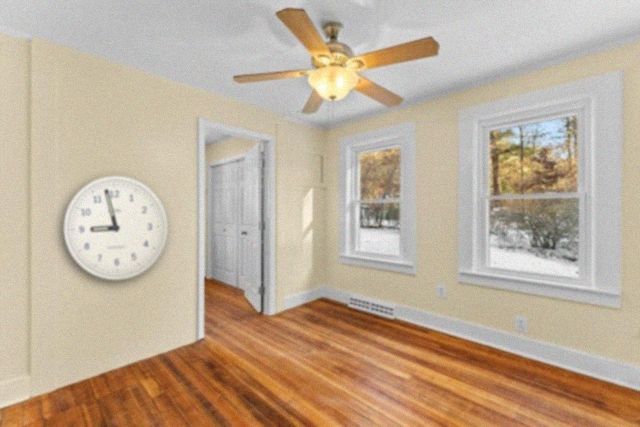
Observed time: 8:58
